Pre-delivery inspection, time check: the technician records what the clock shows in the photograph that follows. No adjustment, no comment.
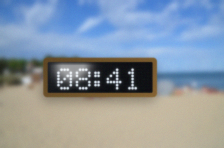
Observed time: 8:41
